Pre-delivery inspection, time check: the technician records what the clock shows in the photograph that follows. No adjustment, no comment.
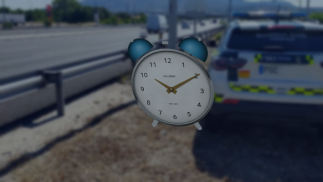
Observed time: 10:10
